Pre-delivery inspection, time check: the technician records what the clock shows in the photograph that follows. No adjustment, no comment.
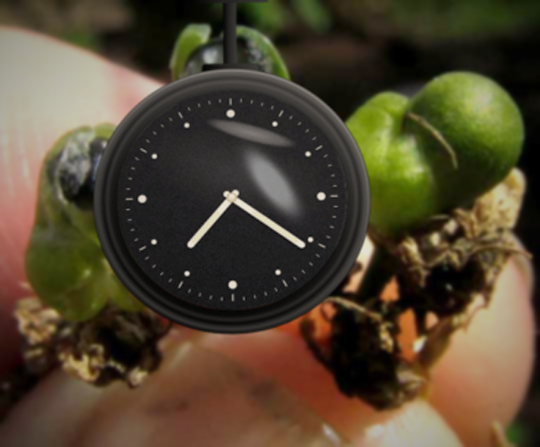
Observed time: 7:21
